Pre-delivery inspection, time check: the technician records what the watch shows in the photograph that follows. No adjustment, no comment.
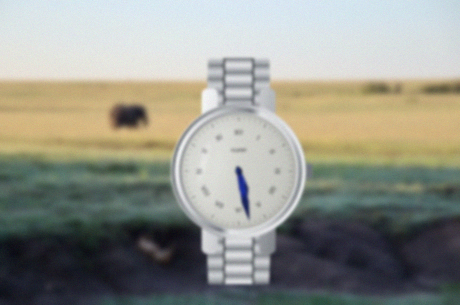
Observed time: 5:28
